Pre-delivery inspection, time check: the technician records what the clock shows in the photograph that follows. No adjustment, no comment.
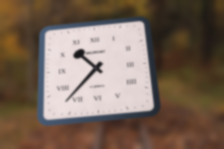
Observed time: 10:37
